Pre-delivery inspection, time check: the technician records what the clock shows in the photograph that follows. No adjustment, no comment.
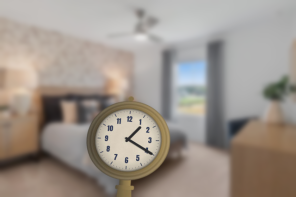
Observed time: 1:20
